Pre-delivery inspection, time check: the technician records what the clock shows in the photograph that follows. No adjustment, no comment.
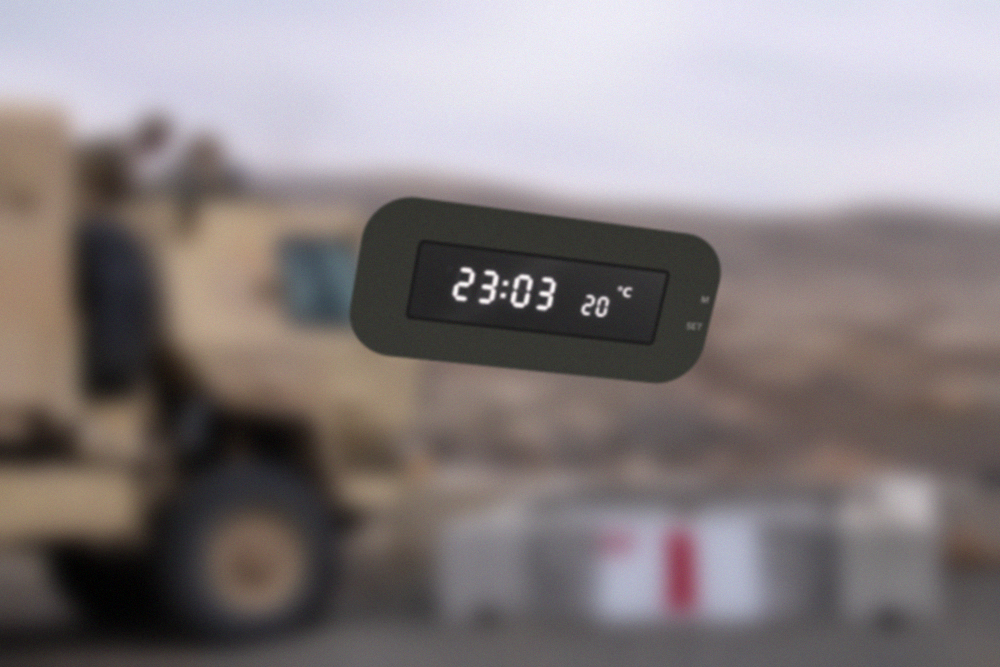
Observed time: 23:03
